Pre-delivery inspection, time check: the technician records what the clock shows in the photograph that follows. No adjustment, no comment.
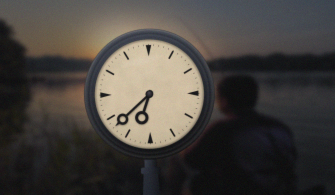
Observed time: 6:38
